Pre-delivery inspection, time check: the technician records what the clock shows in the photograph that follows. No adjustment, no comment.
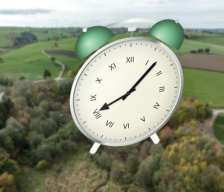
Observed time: 8:07
